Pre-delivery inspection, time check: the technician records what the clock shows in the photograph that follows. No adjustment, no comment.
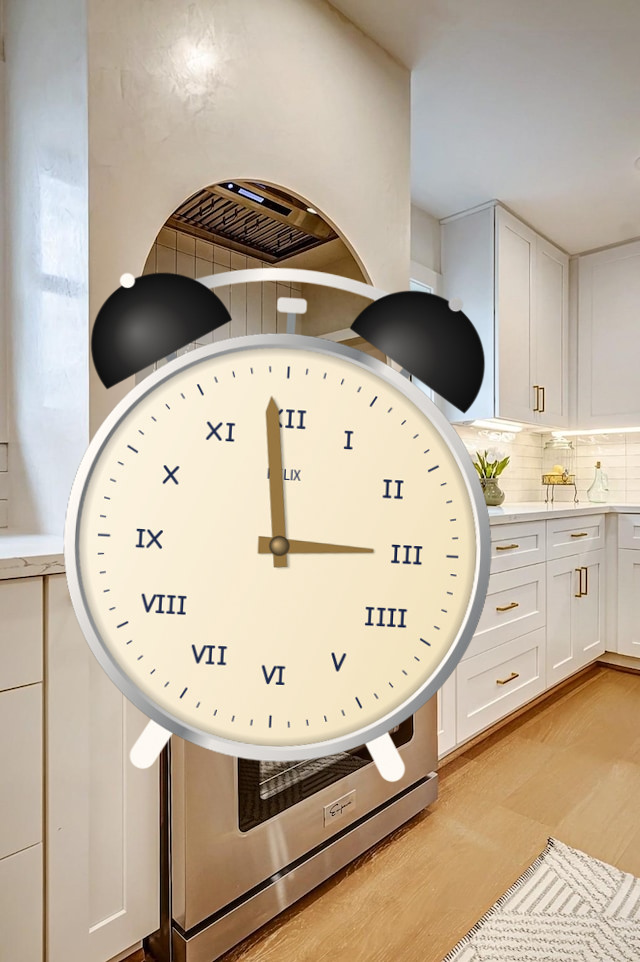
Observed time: 2:59
